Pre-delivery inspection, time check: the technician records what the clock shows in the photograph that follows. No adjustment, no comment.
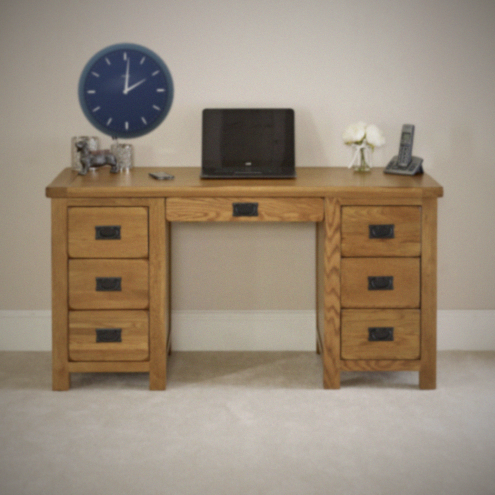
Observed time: 2:01
